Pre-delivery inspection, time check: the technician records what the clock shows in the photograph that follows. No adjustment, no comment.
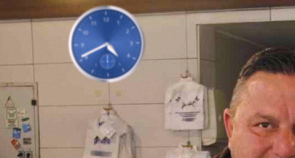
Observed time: 4:41
